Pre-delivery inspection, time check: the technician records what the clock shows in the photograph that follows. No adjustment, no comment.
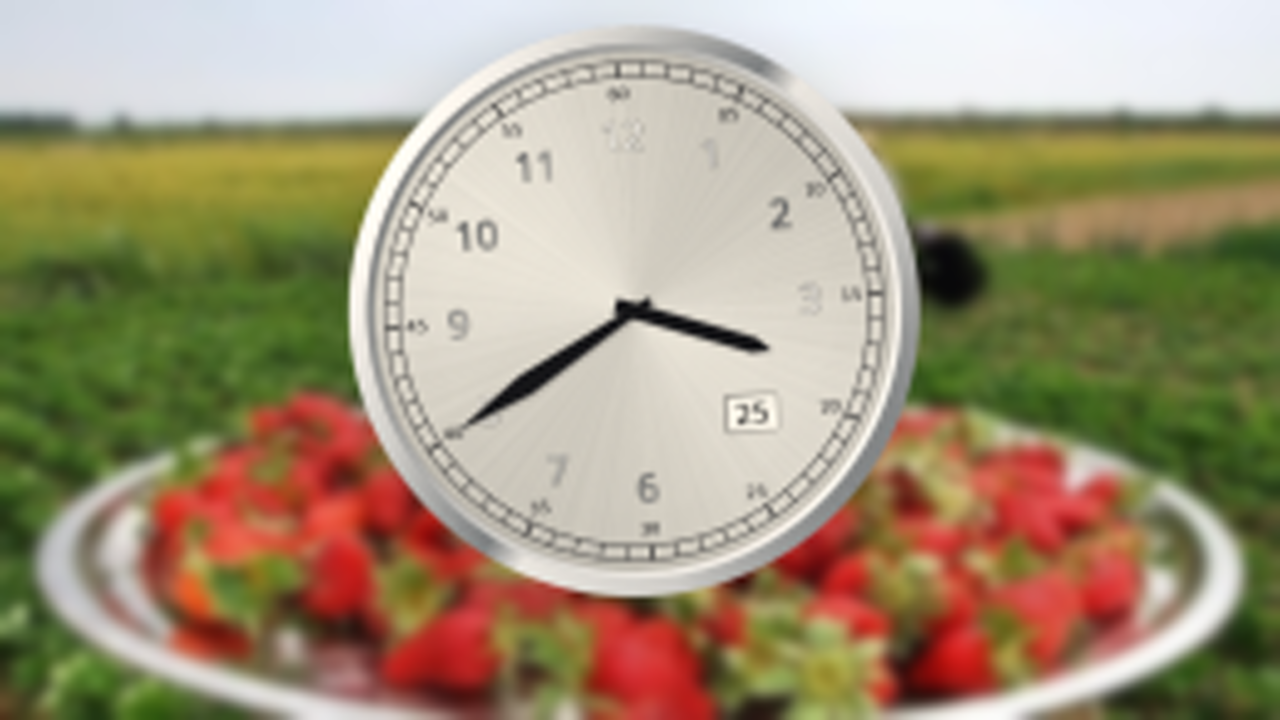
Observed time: 3:40
